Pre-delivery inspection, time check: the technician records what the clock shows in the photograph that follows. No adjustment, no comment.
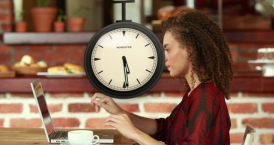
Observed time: 5:29
